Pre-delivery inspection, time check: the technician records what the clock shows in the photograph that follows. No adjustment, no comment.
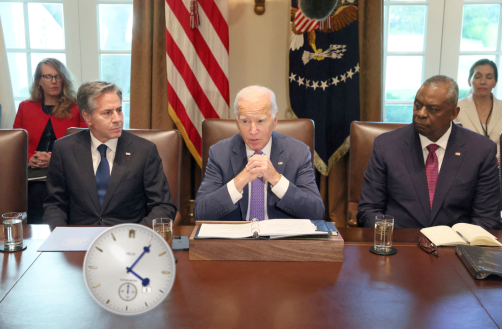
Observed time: 4:06
